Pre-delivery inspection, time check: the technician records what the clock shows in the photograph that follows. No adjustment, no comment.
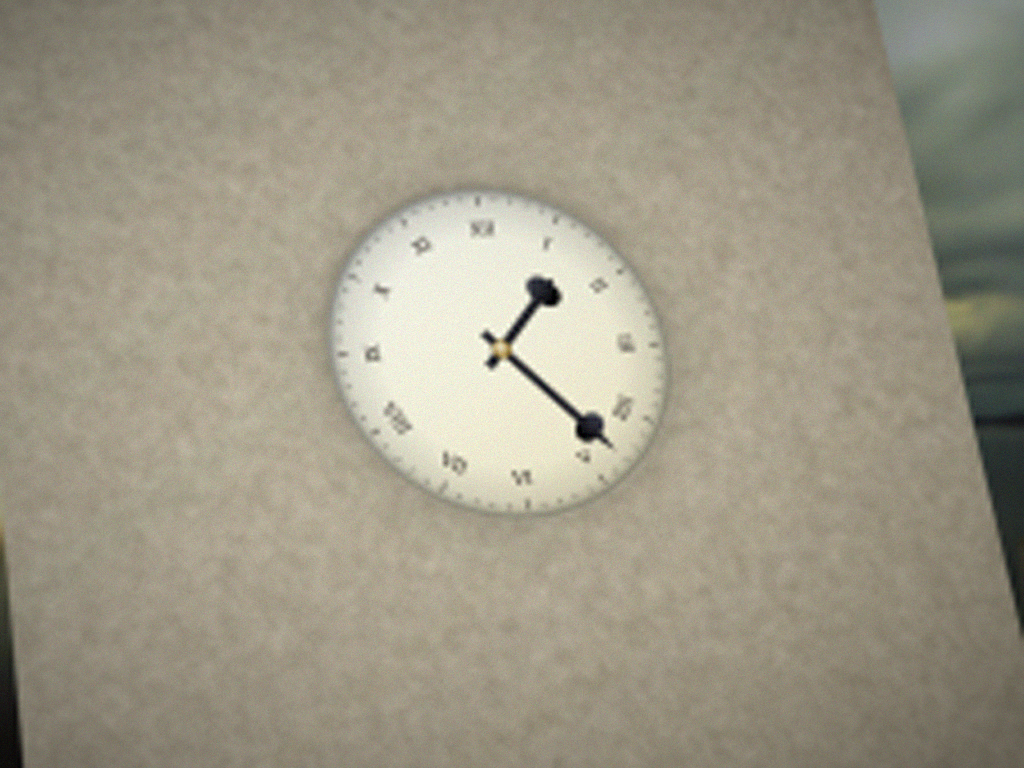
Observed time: 1:23
